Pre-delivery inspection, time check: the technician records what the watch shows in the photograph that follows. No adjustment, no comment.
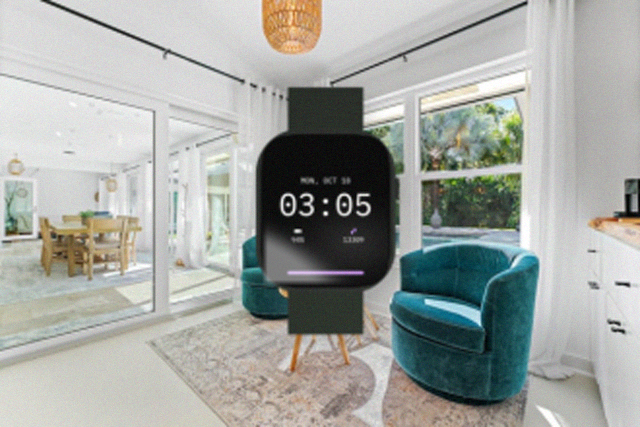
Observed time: 3:05
